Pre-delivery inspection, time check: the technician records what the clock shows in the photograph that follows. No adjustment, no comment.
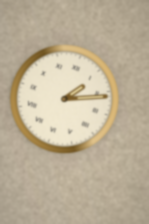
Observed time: 1:11
